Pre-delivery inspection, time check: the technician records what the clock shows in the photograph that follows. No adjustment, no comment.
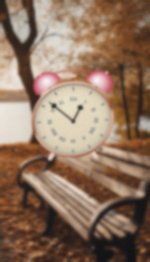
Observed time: 12:52
